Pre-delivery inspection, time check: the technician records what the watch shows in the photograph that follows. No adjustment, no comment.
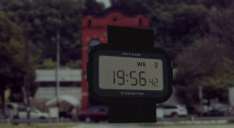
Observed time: 19:56:42
